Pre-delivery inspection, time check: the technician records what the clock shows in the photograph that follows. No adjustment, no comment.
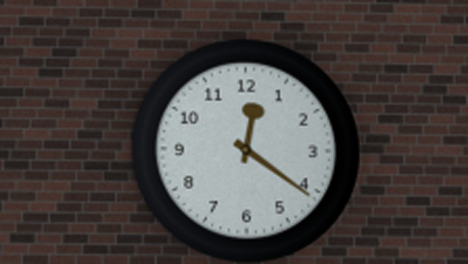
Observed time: 12:21
